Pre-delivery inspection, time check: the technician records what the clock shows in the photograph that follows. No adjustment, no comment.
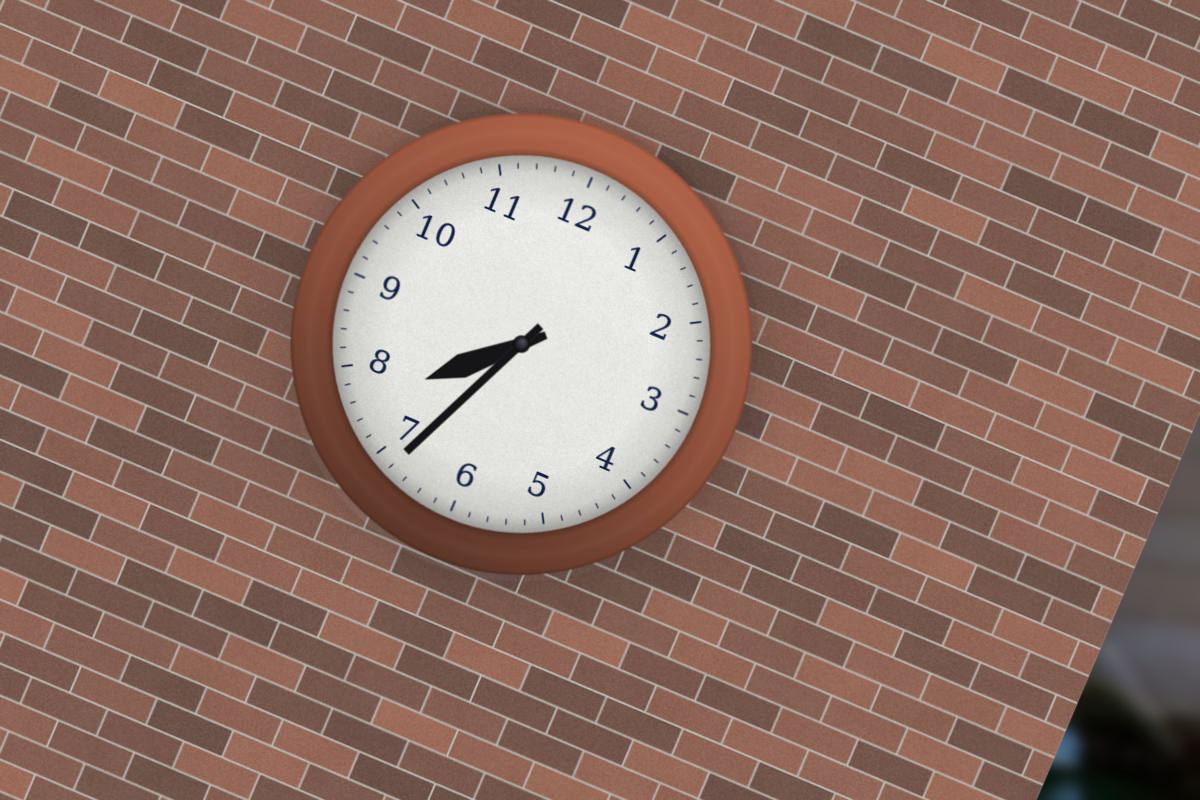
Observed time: 7:34
